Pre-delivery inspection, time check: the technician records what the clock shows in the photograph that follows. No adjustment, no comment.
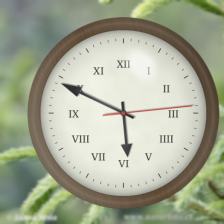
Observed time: 5:49:14
